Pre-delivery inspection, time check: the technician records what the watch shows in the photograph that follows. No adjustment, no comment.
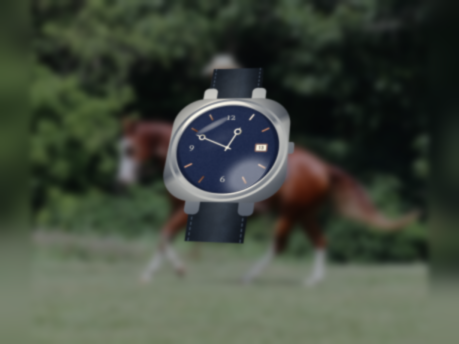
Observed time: 12:49
